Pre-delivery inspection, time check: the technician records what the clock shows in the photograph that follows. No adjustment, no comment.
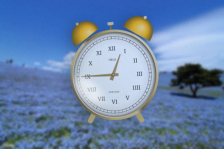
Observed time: 12:45
